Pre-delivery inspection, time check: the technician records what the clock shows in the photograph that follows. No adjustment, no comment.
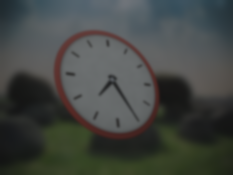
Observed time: 7:25
